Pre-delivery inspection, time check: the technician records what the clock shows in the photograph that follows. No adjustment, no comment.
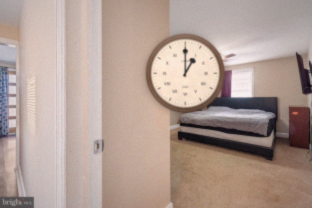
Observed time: 1:00
